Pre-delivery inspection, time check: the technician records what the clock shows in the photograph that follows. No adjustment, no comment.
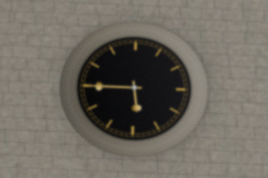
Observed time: 5:45
